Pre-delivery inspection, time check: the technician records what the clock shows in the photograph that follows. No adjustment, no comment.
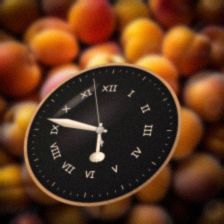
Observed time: 5:46:57
